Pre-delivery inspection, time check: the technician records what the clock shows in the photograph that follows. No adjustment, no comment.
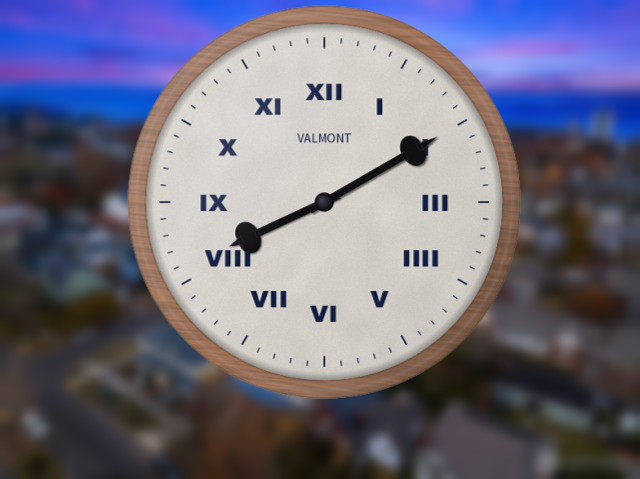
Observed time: 8:10
